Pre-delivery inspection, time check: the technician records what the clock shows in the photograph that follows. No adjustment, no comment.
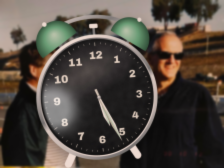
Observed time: 5:26
